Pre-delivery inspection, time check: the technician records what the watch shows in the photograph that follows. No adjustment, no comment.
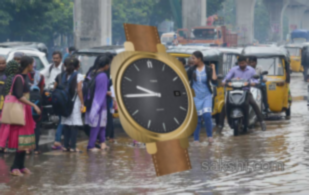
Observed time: 9:45
